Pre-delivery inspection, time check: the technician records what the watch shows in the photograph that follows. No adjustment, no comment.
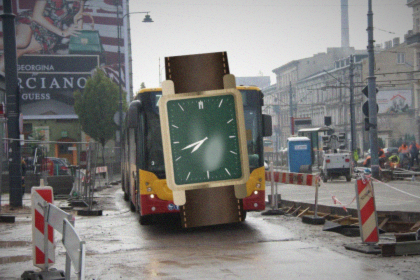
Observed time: 7:42
